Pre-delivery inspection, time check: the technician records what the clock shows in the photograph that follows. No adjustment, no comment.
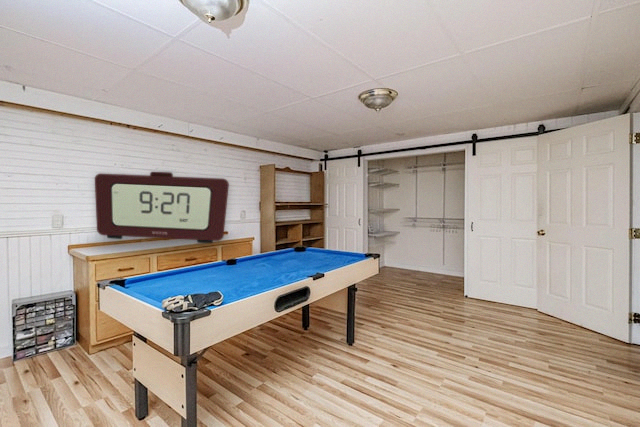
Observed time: 9:27
